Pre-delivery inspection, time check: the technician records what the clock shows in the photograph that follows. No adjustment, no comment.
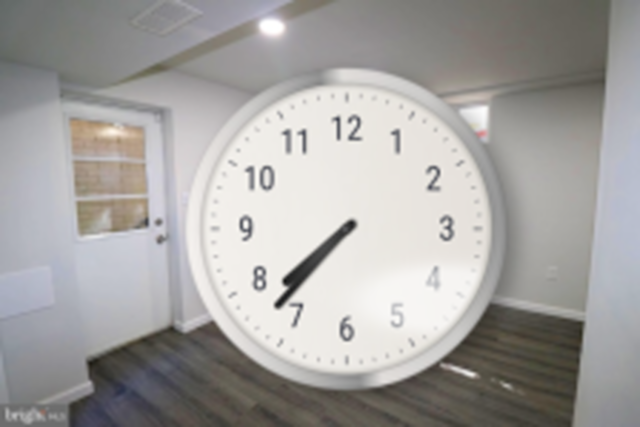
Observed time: 7:37
